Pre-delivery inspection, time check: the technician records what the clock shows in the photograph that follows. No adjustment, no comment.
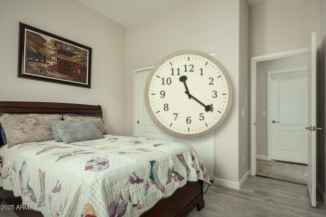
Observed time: 11:21
